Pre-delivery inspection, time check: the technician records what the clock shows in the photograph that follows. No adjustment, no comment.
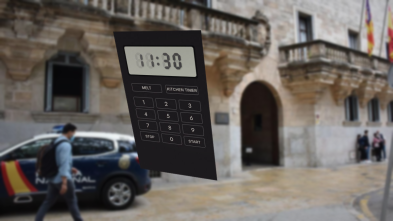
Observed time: 11:30
